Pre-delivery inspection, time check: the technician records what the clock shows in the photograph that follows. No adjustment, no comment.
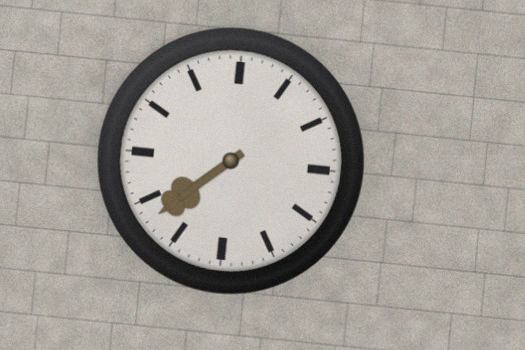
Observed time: 7:38
